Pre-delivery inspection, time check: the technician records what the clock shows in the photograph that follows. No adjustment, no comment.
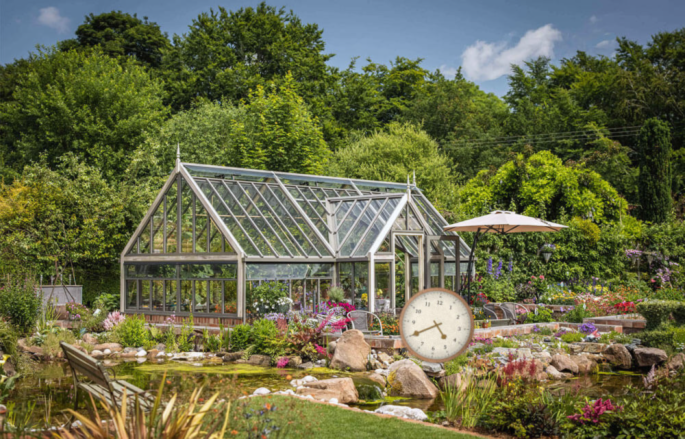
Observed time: 4:40
